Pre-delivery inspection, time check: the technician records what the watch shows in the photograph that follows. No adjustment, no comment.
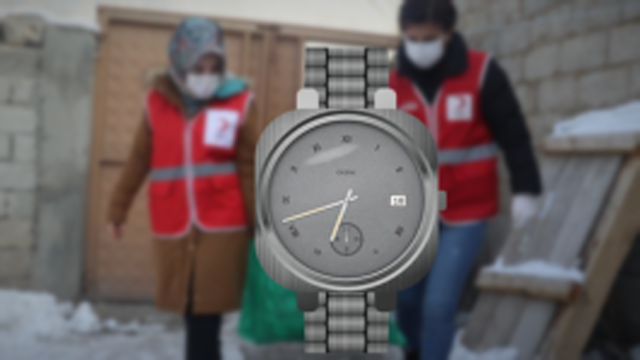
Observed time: 6:42
